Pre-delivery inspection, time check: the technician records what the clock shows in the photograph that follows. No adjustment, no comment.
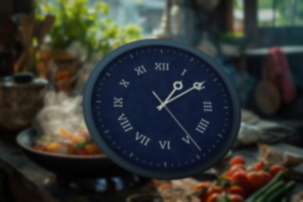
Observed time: 1:09:24
